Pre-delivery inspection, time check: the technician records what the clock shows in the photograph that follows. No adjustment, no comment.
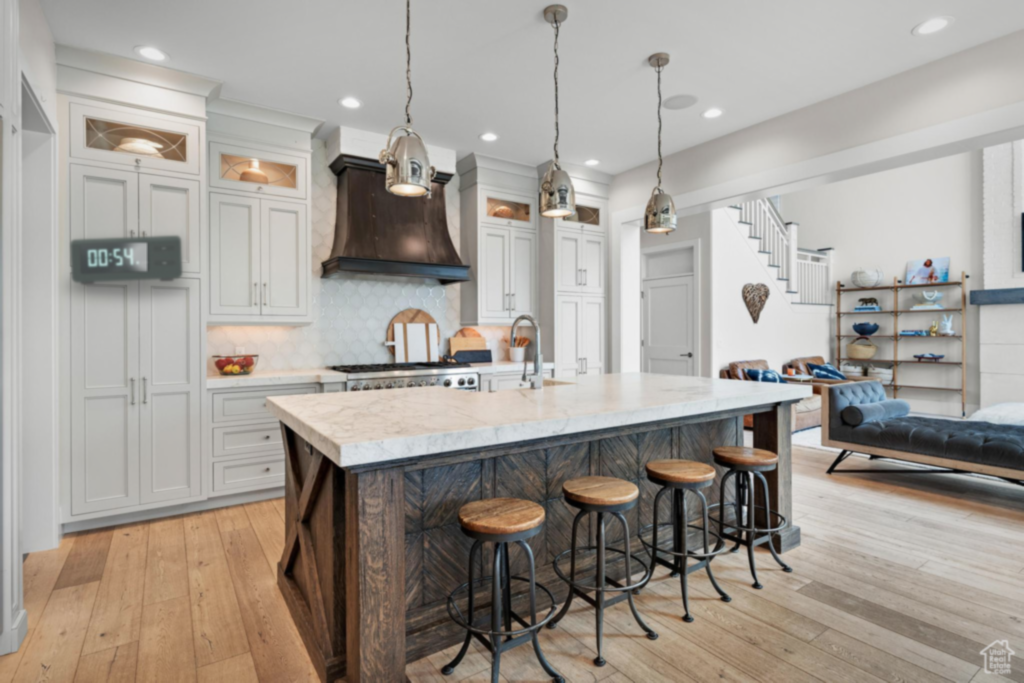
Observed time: 0:54
